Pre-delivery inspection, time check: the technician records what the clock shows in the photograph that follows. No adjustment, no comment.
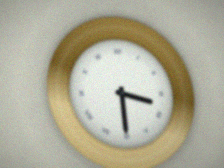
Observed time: 3:30
